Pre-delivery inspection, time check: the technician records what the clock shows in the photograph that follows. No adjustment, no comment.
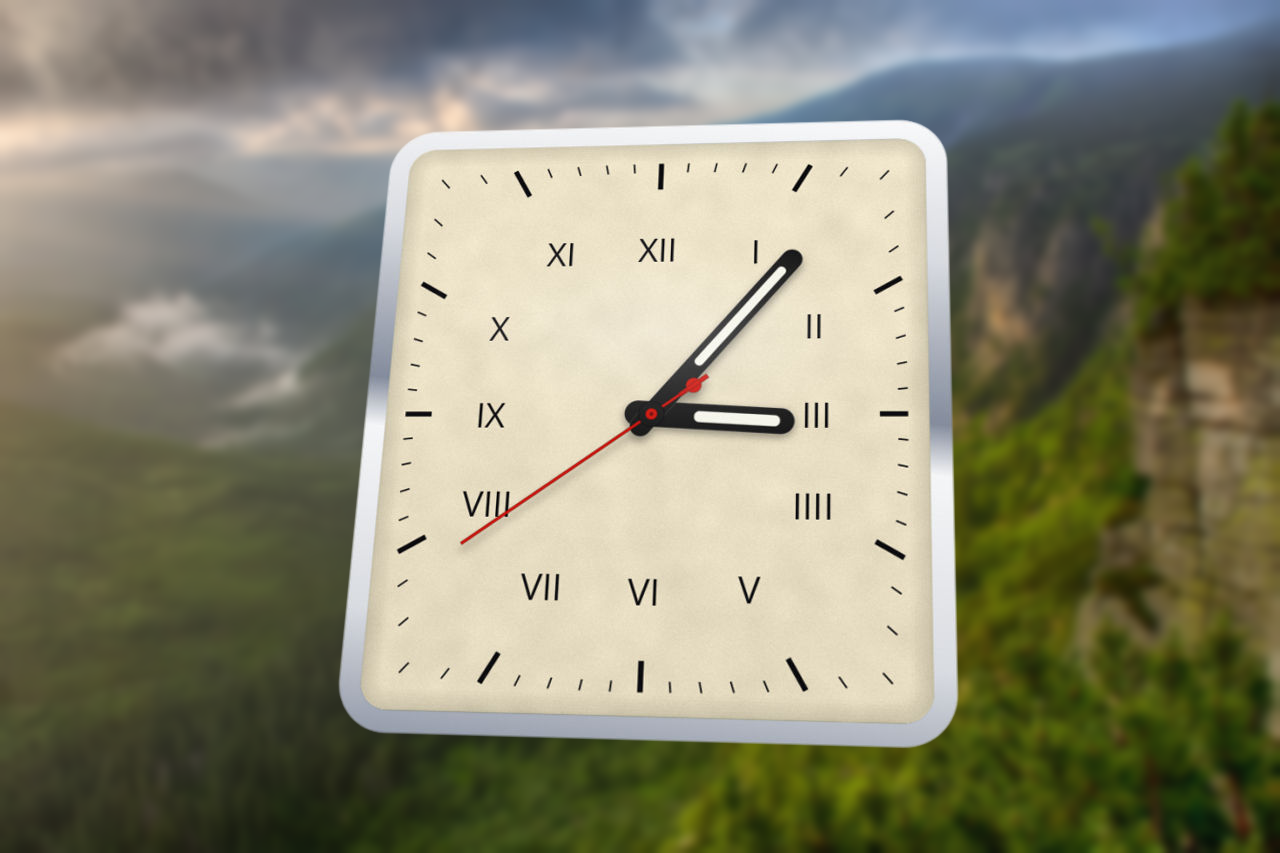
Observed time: 3:06:39
